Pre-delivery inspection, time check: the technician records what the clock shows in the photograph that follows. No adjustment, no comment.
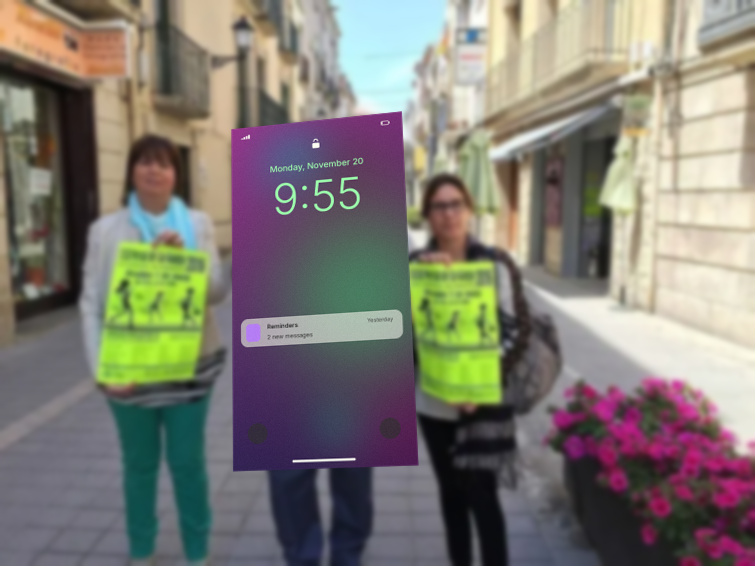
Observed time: 9:55
